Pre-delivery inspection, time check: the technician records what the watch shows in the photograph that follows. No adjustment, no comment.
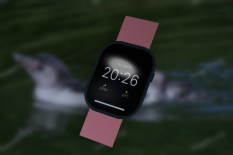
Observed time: 20:26
